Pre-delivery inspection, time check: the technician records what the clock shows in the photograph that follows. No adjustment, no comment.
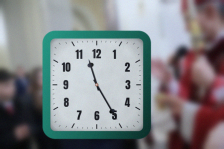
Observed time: 11:25
